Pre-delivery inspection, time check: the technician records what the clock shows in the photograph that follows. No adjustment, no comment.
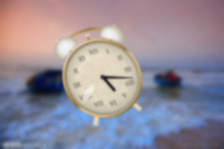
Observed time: 5:18
